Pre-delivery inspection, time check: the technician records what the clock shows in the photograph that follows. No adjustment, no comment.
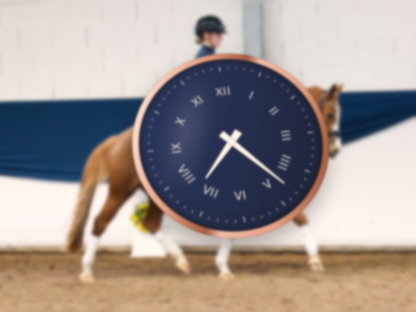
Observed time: 7:23
